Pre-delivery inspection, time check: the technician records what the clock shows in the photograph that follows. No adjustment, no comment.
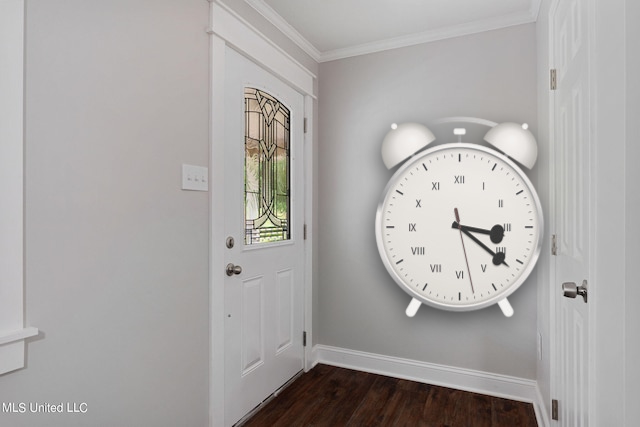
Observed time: 3:21:28
